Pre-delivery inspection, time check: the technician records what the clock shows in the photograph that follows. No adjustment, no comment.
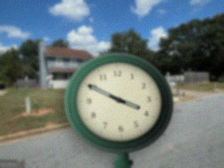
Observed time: 3:50
